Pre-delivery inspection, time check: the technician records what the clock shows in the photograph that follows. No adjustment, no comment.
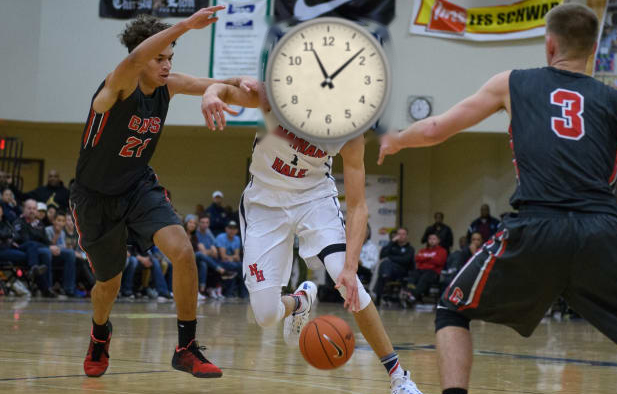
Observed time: 11:08
